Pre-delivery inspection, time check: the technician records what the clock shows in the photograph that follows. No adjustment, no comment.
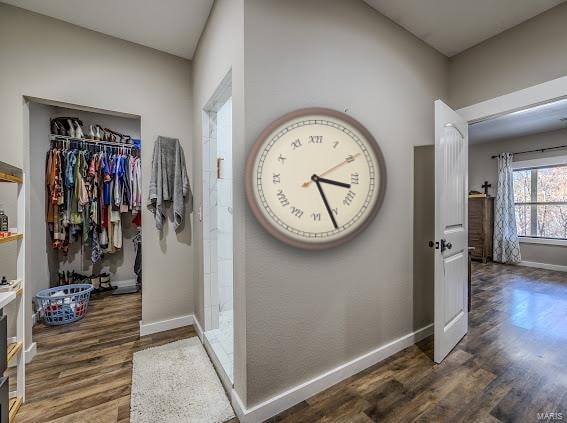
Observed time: 3:26:10
